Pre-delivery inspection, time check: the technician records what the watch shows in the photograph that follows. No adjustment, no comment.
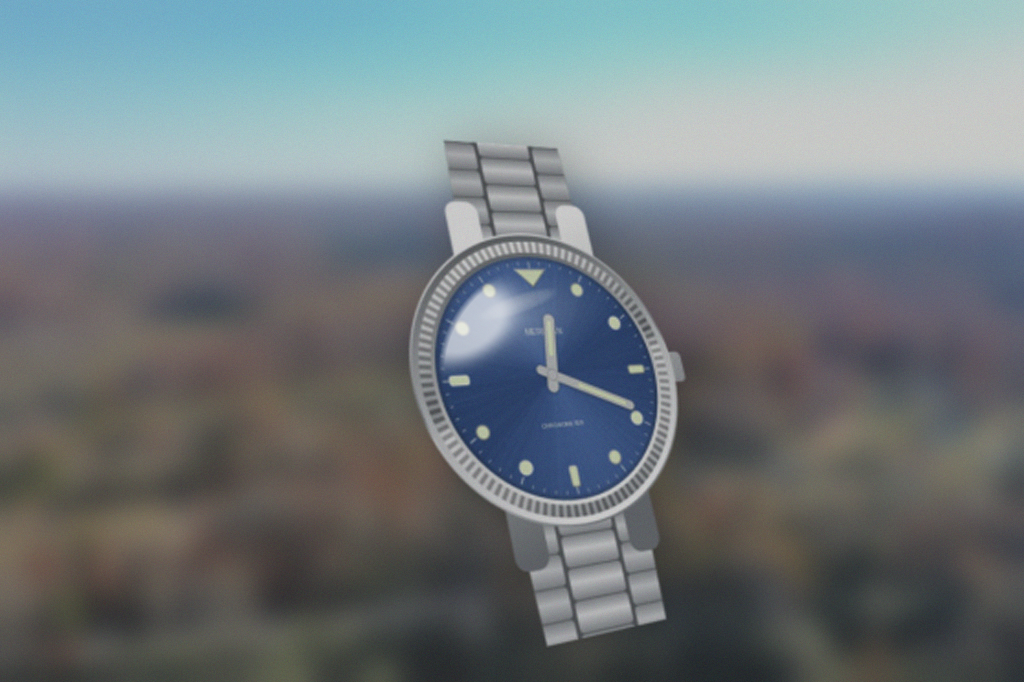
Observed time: 12:19
